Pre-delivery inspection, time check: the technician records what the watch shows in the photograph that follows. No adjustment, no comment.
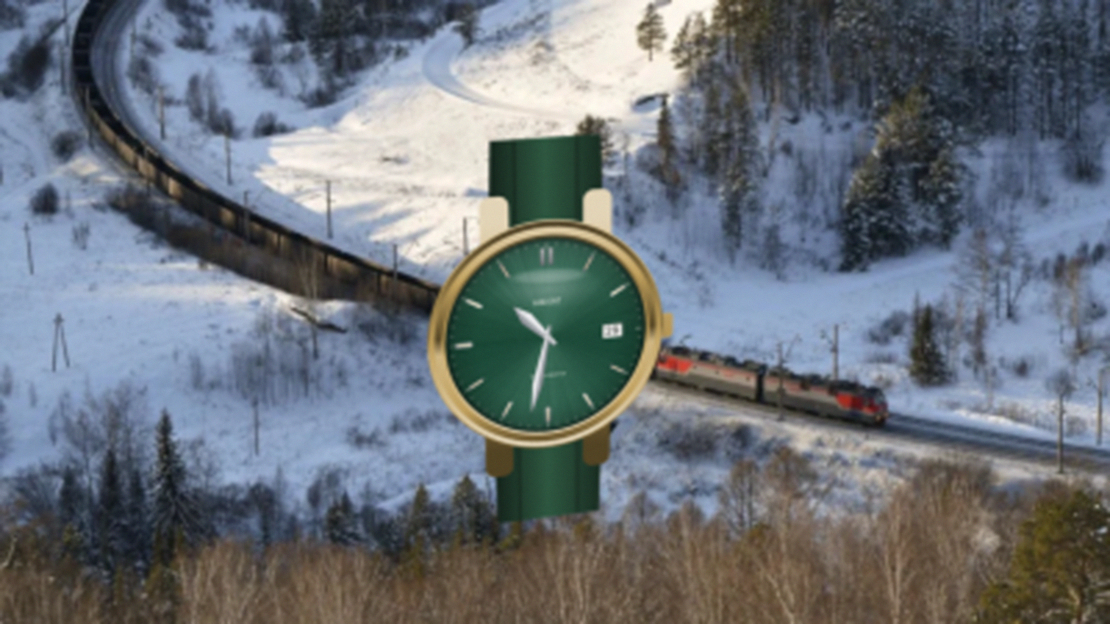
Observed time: 10:32
